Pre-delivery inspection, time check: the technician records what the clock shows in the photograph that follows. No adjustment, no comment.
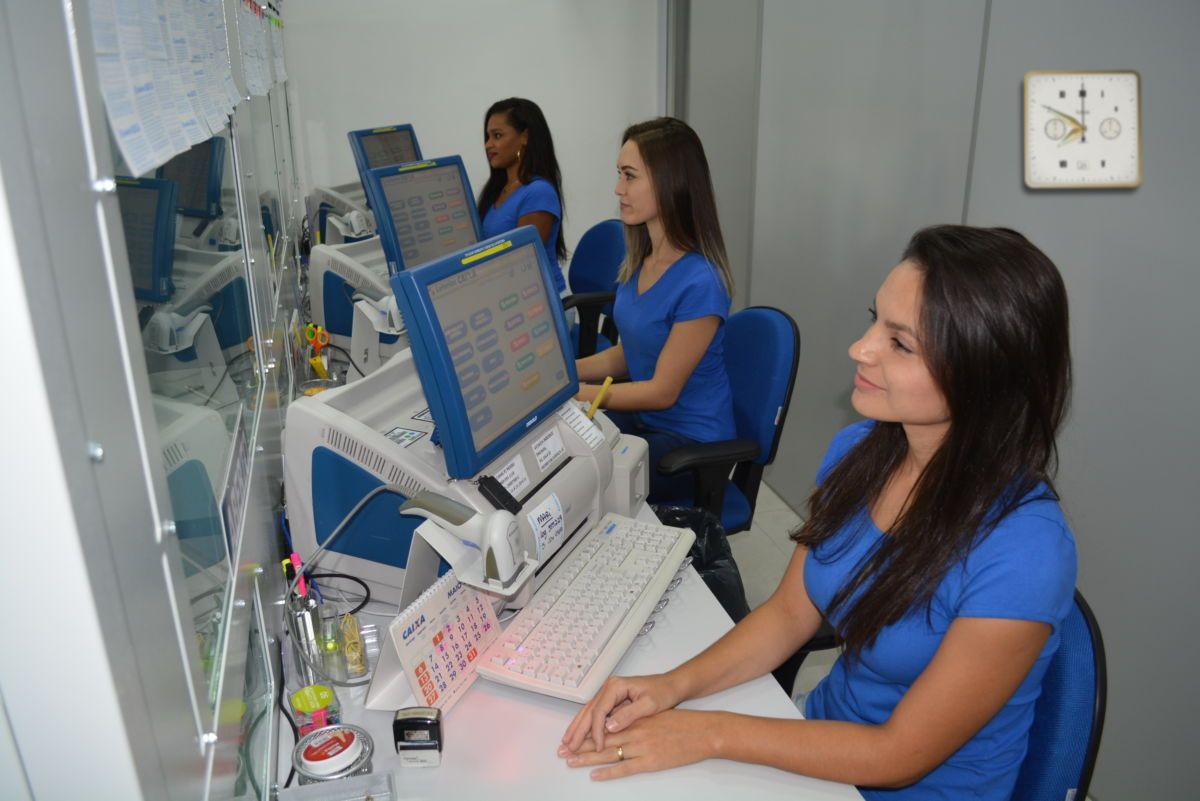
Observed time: 7:50
